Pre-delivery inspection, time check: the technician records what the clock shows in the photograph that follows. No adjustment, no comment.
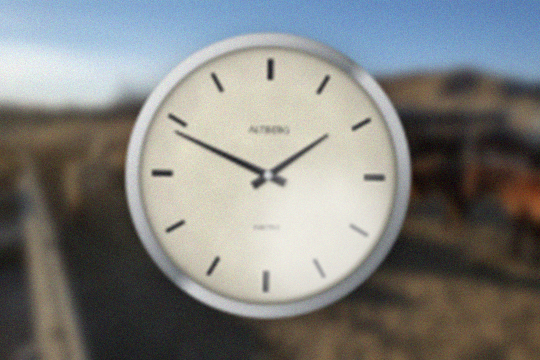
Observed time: 1:49
